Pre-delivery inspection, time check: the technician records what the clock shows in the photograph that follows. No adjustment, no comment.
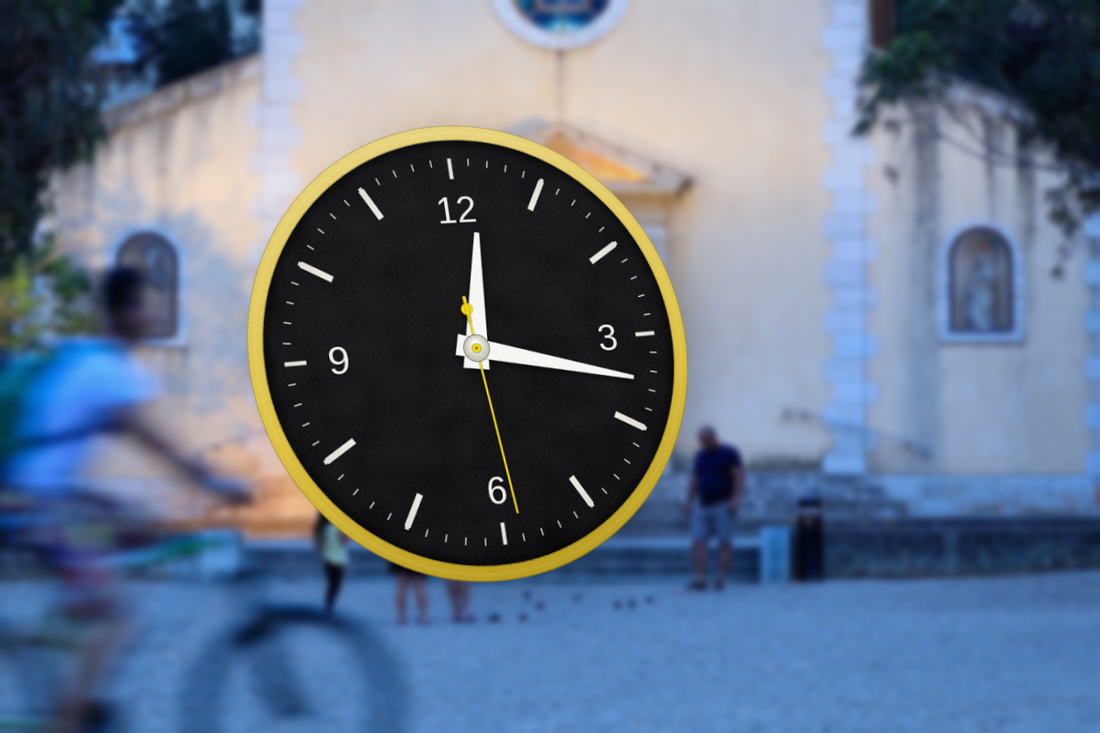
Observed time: 12:17:29
